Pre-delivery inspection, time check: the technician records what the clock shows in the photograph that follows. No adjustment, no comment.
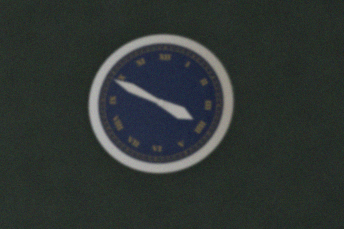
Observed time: 3:49
